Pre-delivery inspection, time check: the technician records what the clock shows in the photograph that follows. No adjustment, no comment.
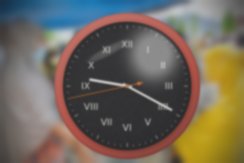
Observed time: 9:19:43
